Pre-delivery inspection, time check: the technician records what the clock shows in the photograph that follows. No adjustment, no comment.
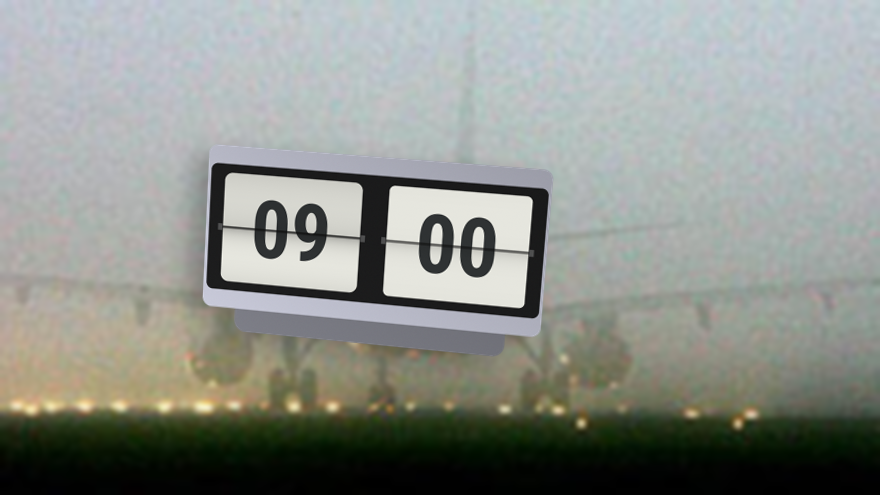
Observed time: 9:00
